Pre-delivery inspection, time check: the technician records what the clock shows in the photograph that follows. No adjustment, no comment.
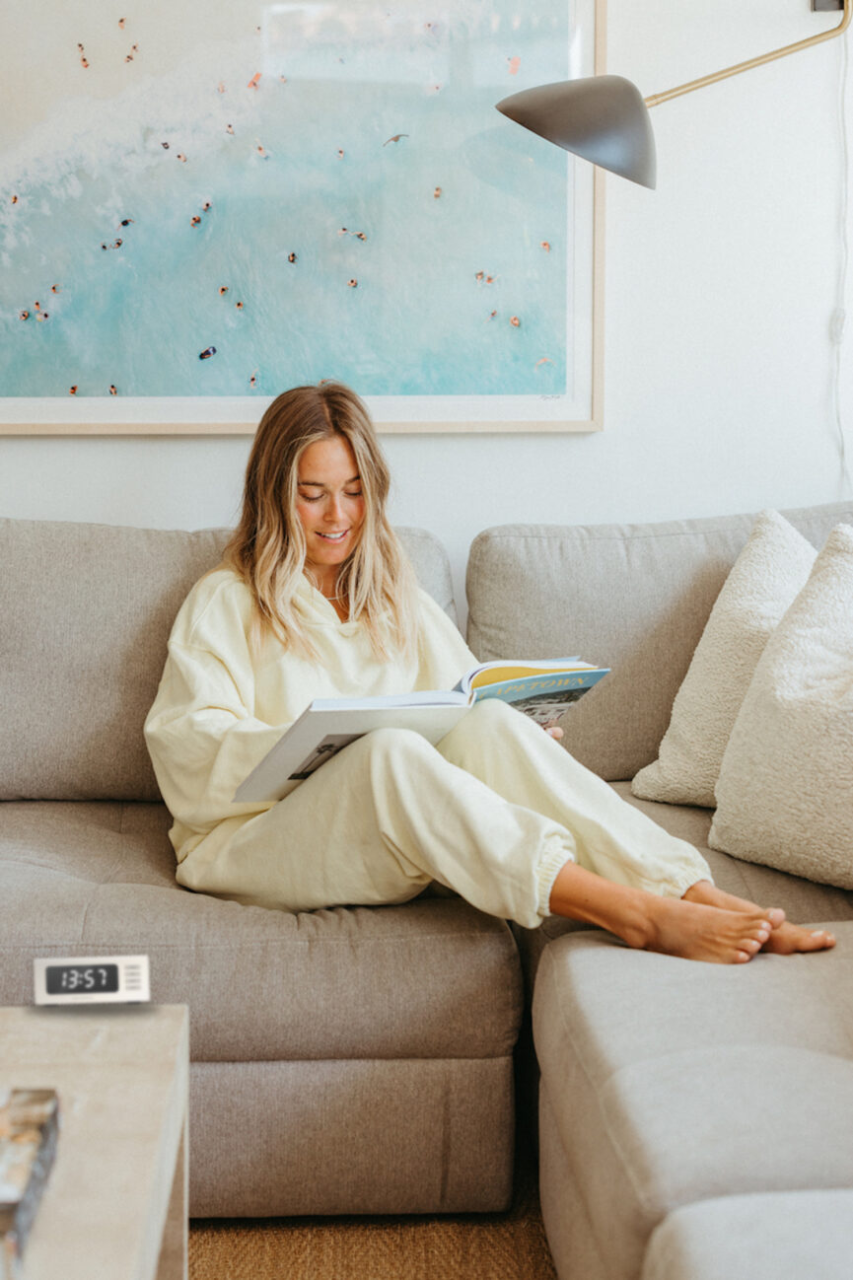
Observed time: 13:57
